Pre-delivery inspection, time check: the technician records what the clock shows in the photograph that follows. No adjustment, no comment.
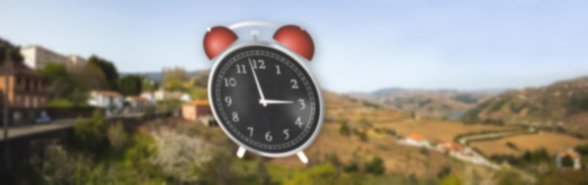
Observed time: 2:58
